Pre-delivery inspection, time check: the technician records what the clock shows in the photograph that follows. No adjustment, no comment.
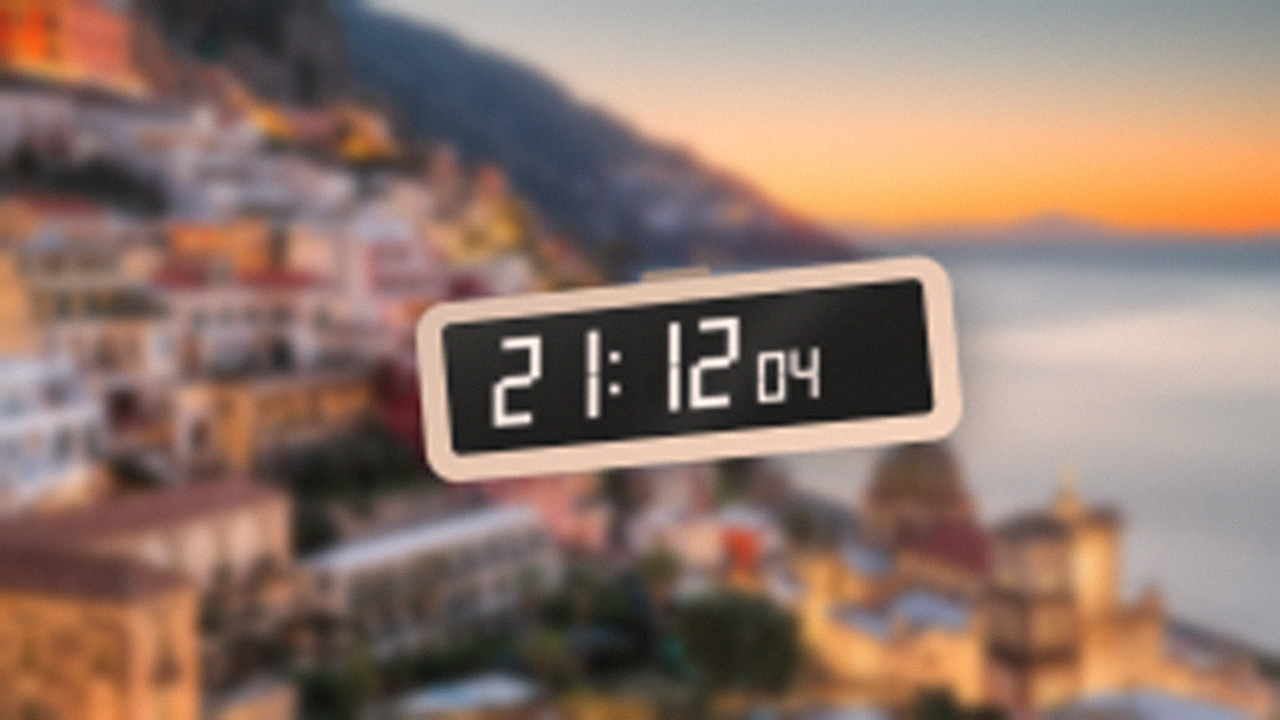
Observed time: 21:12:04
